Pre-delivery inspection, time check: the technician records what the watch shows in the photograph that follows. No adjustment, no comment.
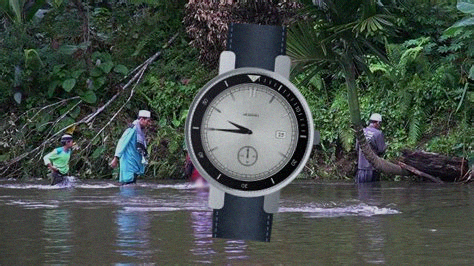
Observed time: 9:45
